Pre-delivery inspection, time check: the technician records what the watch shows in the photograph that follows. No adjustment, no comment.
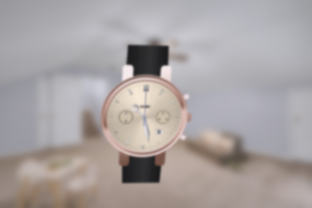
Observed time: 10:28
